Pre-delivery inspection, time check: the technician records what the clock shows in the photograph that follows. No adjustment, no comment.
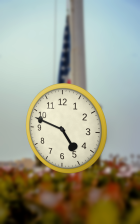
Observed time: 4:48
